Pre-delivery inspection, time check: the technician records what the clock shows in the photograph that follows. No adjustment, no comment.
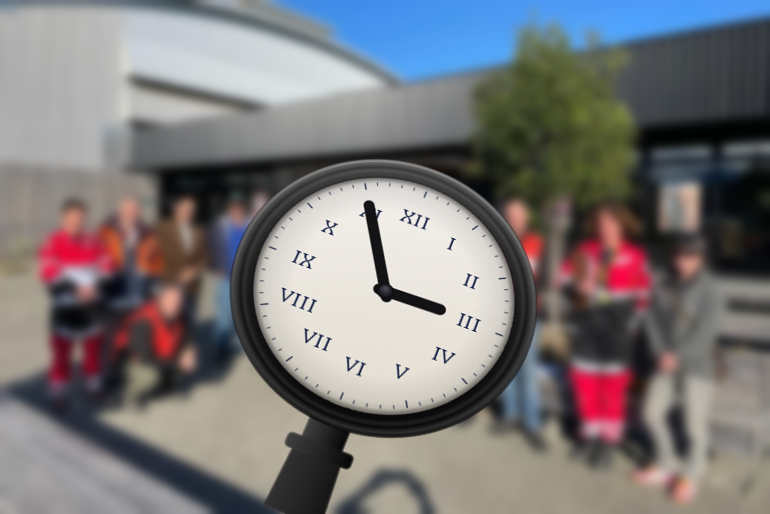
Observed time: 2:55
